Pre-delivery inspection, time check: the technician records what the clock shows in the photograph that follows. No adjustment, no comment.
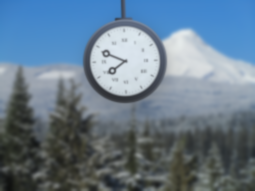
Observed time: 7:49
